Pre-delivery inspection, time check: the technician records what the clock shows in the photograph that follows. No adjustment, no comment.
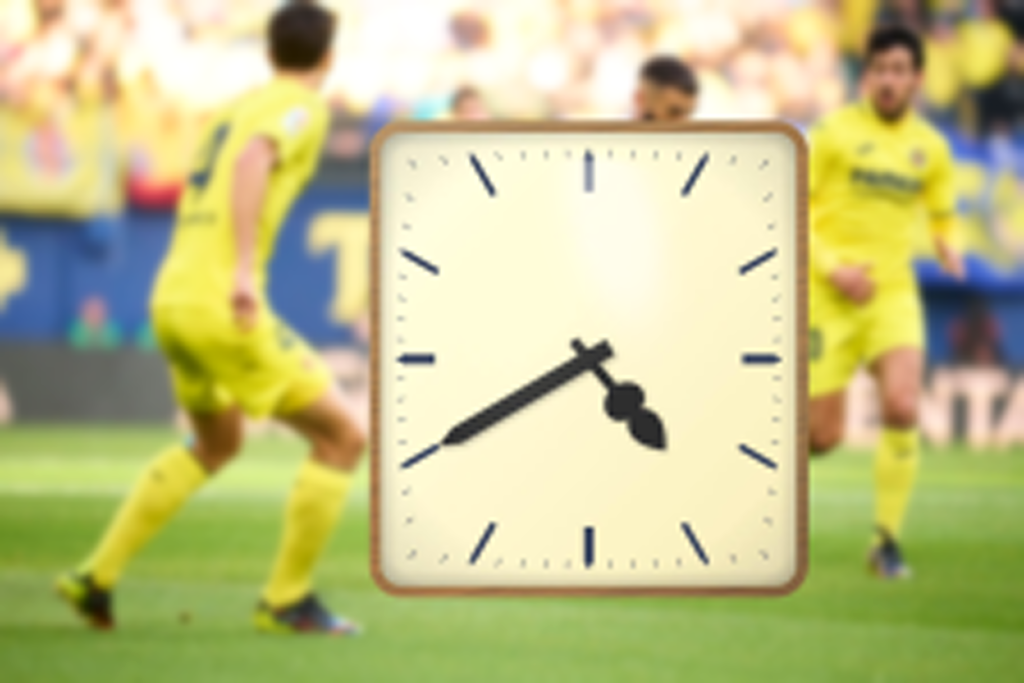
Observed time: 4:40
